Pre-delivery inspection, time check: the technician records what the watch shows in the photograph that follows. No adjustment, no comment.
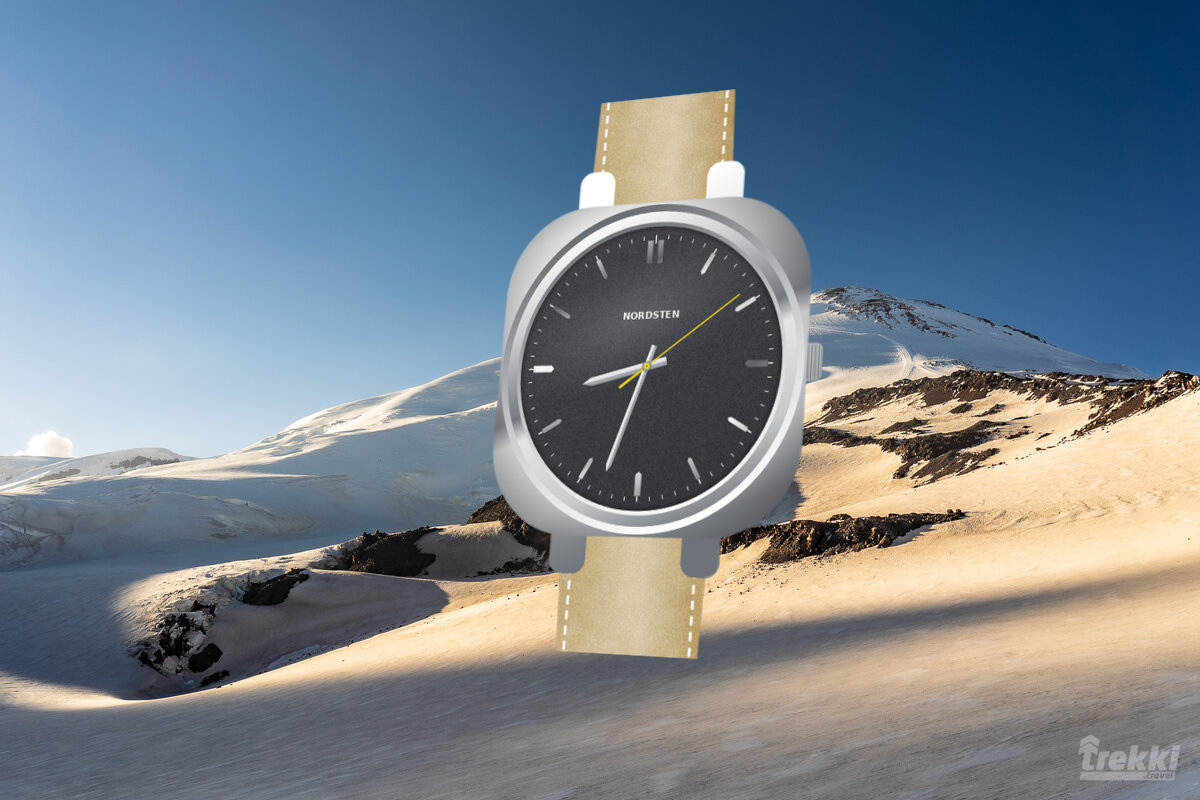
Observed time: 8:33:09
